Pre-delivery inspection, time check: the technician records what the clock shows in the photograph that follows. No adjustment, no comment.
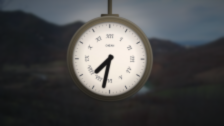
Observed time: 7:32
